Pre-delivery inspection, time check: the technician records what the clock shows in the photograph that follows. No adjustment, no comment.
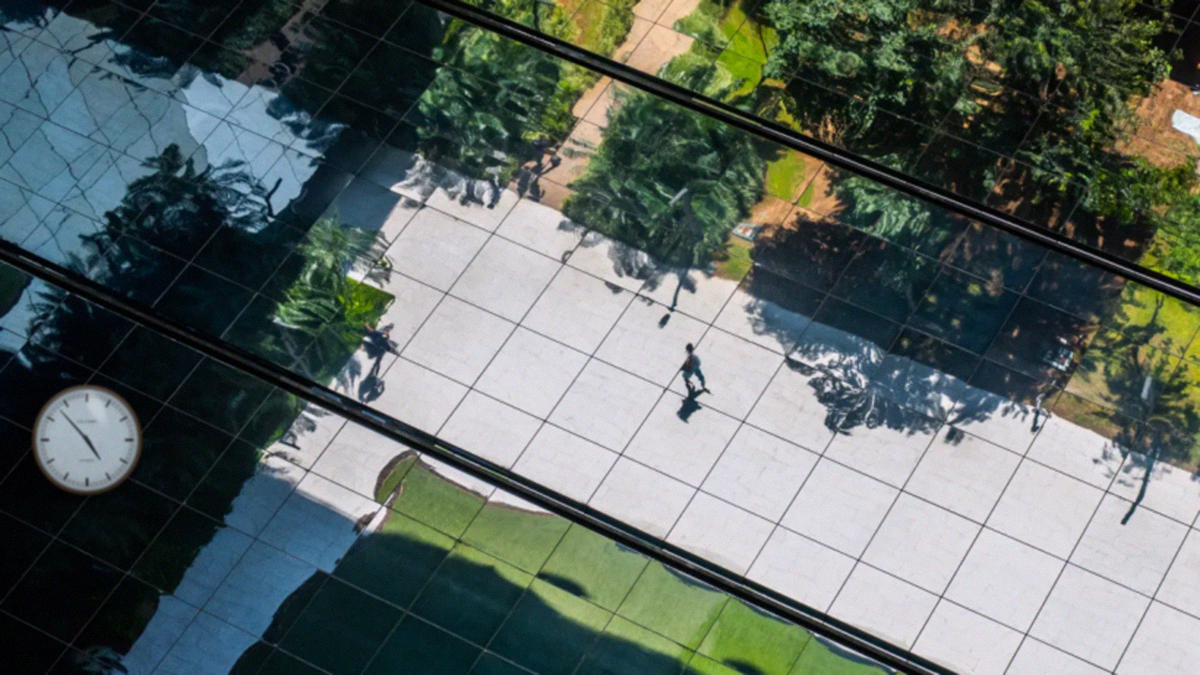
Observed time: 4:53
